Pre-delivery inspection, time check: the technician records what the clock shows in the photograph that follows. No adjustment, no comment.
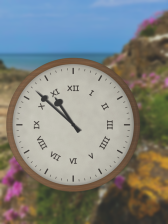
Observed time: 10:52
